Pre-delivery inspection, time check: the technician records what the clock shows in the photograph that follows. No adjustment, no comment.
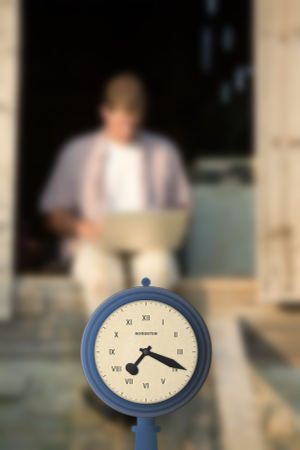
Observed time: 7:19
